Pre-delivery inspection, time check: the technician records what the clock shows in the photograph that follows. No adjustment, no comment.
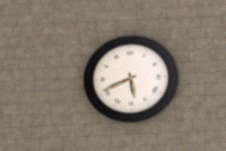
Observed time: 5:41
